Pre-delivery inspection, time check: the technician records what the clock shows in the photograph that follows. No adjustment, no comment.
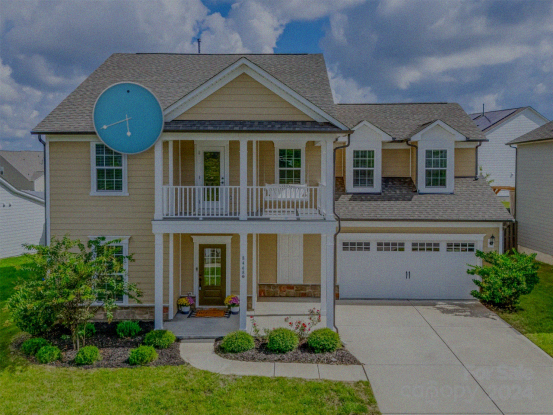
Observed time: 5:41
